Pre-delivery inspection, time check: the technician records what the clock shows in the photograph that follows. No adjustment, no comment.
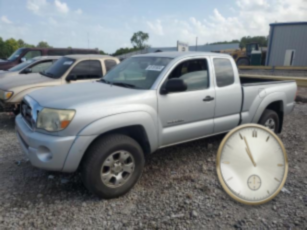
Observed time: 10:56
